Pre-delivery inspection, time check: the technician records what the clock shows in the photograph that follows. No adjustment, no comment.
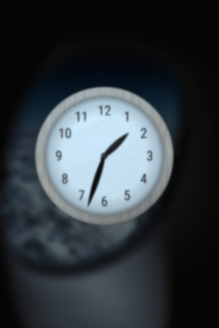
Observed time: 1:33
